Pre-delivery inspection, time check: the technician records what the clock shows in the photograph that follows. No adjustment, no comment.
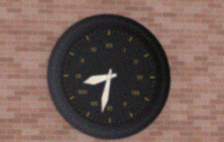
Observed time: 8:32
